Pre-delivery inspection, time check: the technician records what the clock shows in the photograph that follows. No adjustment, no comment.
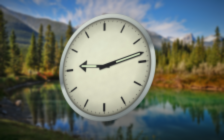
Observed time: 9:13
